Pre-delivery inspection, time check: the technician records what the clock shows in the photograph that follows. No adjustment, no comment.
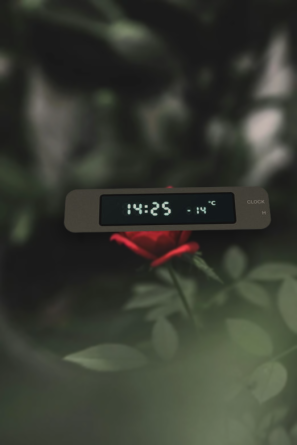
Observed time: 14:25
